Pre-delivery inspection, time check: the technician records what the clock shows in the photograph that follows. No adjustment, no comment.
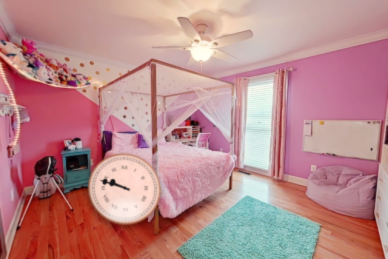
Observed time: 9:48
